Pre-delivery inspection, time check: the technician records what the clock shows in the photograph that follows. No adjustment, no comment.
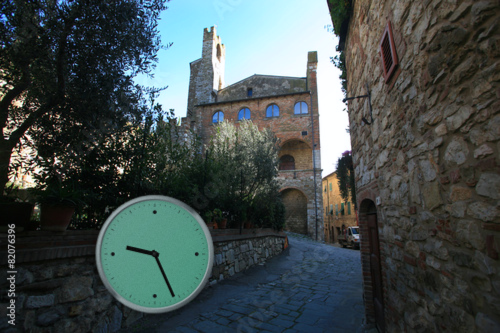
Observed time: 9:26
